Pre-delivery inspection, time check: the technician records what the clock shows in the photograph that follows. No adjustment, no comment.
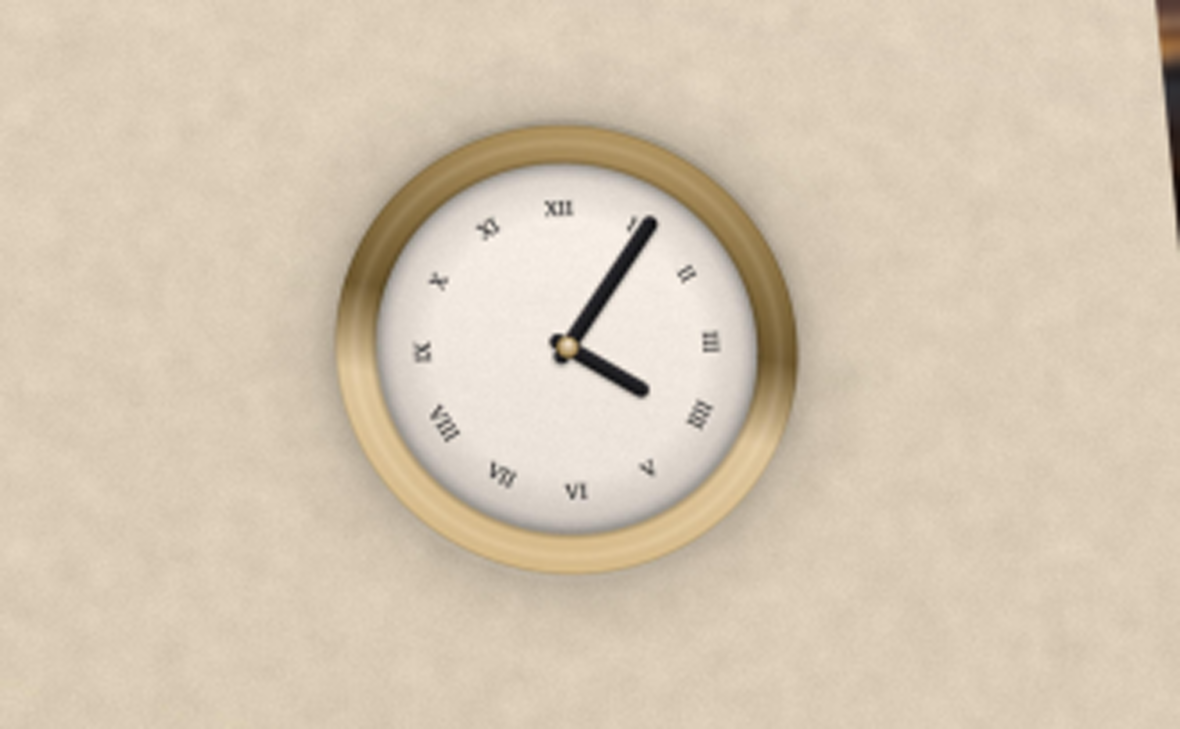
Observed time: 4:06
